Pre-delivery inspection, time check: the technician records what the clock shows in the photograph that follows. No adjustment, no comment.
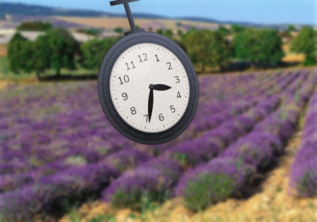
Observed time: 3:34
